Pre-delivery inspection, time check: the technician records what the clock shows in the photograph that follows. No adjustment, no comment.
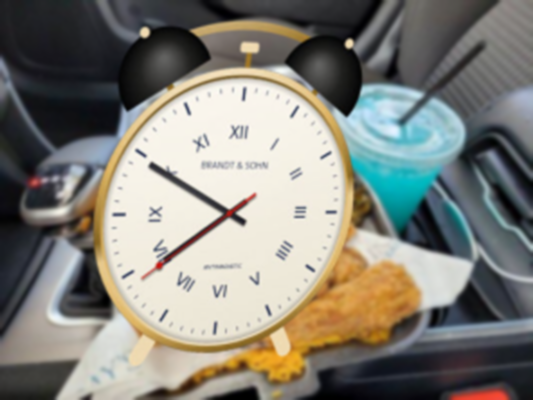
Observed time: 7:49:39
